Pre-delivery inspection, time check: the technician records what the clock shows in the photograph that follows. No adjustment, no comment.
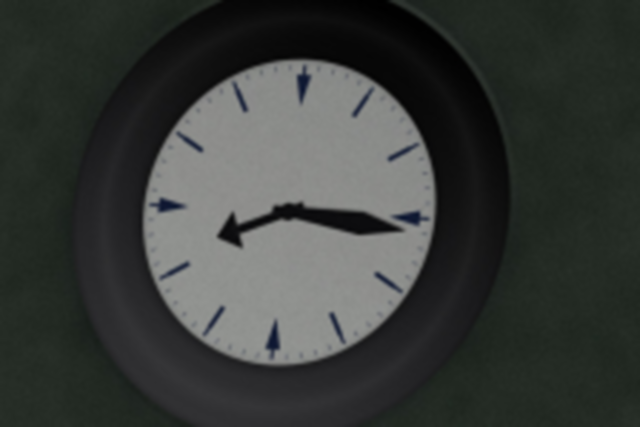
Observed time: 8:16
